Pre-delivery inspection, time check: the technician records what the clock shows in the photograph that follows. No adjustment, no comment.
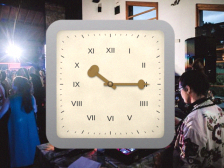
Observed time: 10:15
